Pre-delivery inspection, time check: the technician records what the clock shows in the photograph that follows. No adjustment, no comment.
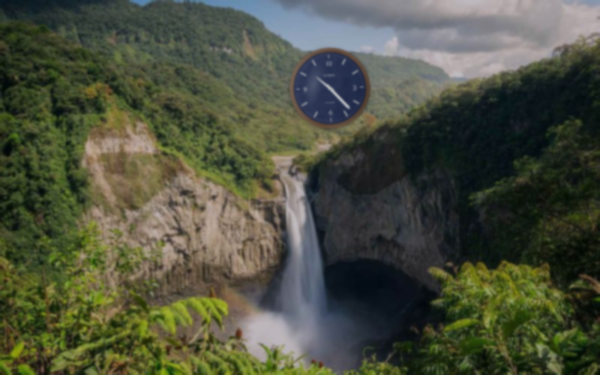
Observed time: 10:23
